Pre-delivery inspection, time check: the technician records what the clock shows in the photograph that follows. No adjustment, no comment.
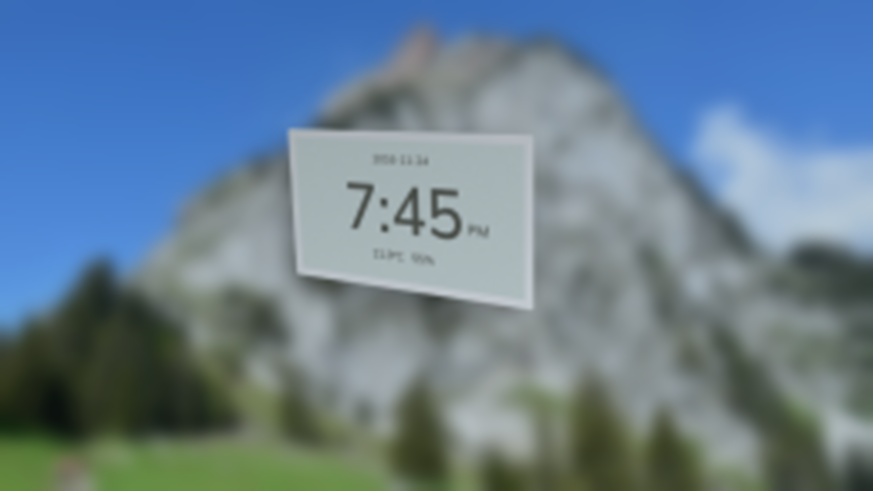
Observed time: 7:45
